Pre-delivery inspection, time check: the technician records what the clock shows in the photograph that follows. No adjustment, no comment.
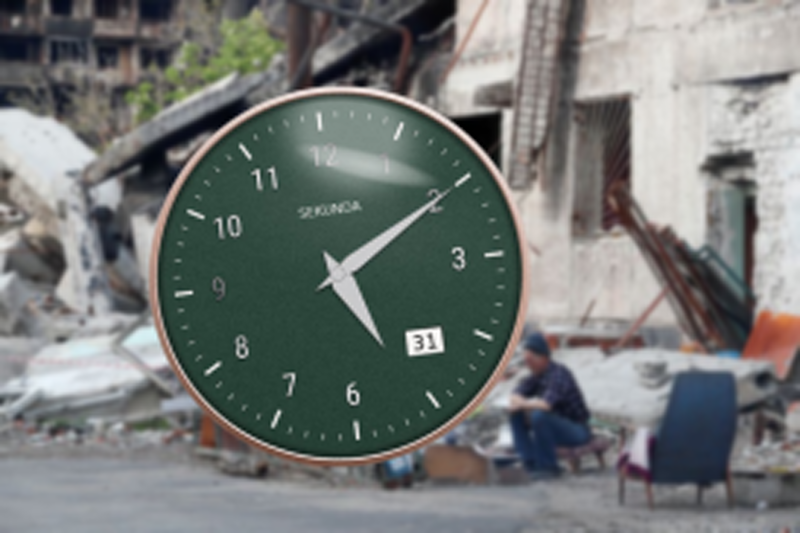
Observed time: 5:10
